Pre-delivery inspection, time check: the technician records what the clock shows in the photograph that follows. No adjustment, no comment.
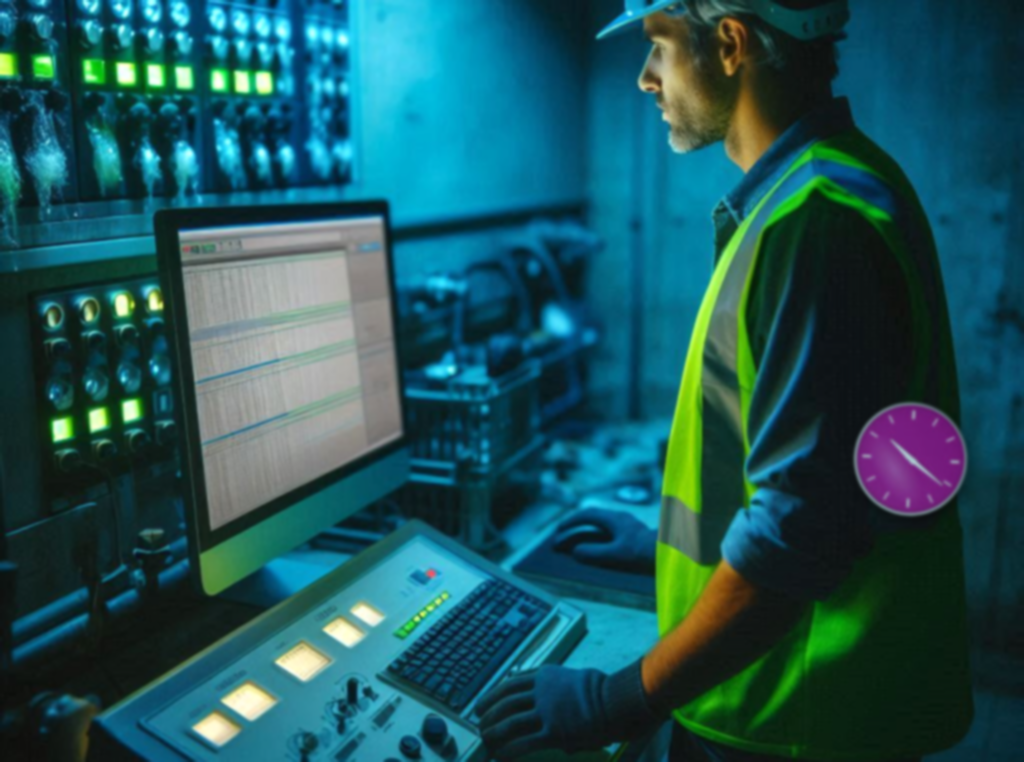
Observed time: 10:21
